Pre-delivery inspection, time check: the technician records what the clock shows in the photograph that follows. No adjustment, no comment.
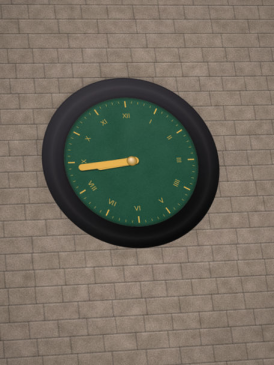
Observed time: 8:44
